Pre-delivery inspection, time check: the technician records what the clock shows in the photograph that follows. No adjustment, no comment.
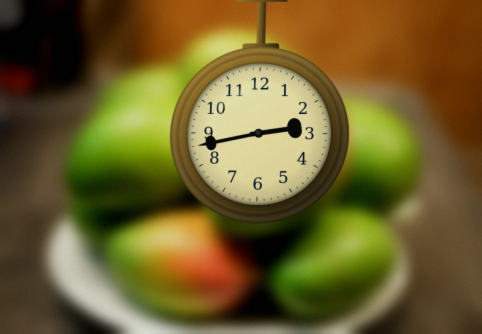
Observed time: 2:43
